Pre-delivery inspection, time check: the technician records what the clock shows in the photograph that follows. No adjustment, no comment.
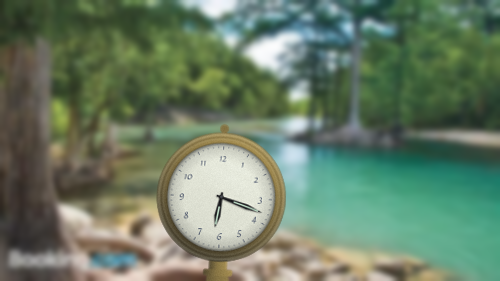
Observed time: 6:18
